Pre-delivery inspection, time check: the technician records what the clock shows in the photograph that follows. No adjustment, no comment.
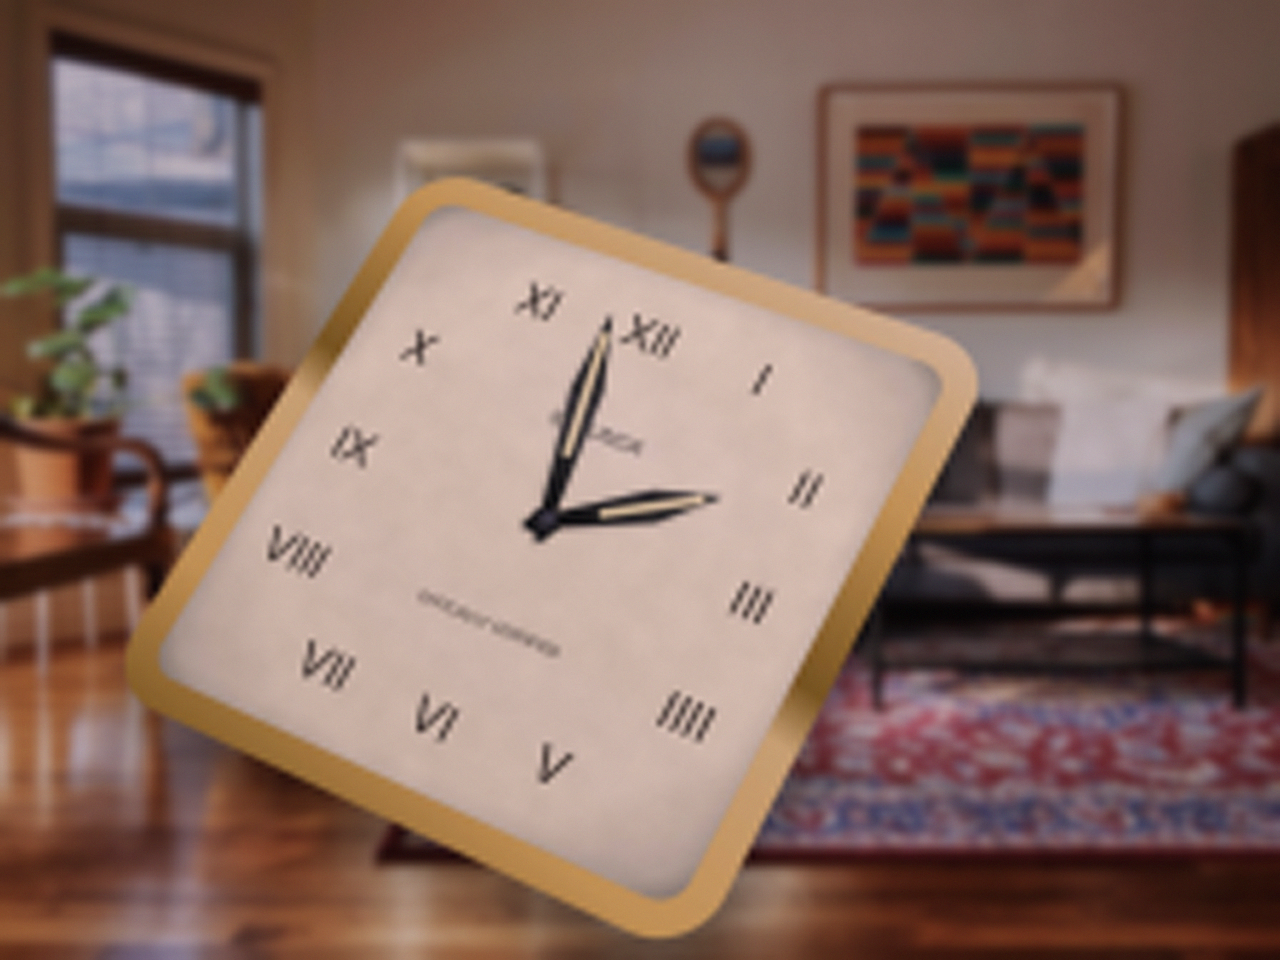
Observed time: 1:58
